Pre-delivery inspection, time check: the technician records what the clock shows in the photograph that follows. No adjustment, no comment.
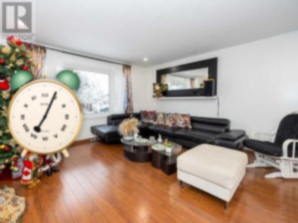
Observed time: 7:04
